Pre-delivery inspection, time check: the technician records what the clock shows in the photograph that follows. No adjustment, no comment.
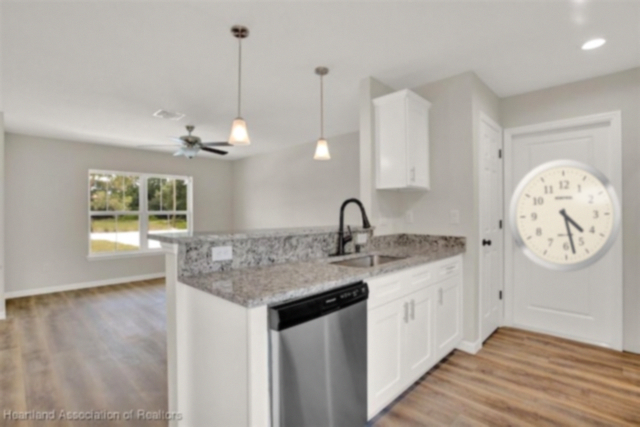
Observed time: 4:28
